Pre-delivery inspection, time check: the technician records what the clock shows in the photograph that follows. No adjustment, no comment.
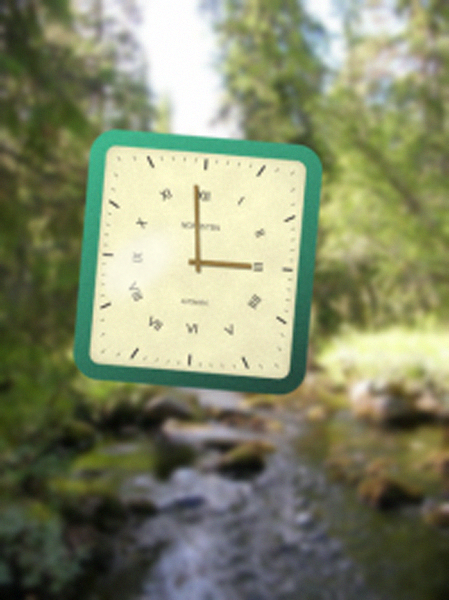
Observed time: 2:59
